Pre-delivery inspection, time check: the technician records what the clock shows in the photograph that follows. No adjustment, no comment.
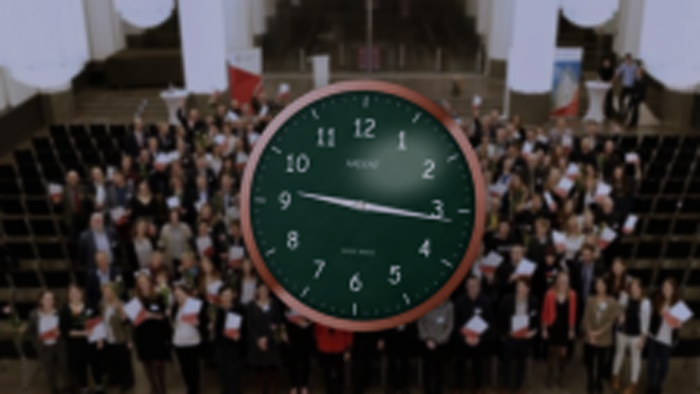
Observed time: 9:16
